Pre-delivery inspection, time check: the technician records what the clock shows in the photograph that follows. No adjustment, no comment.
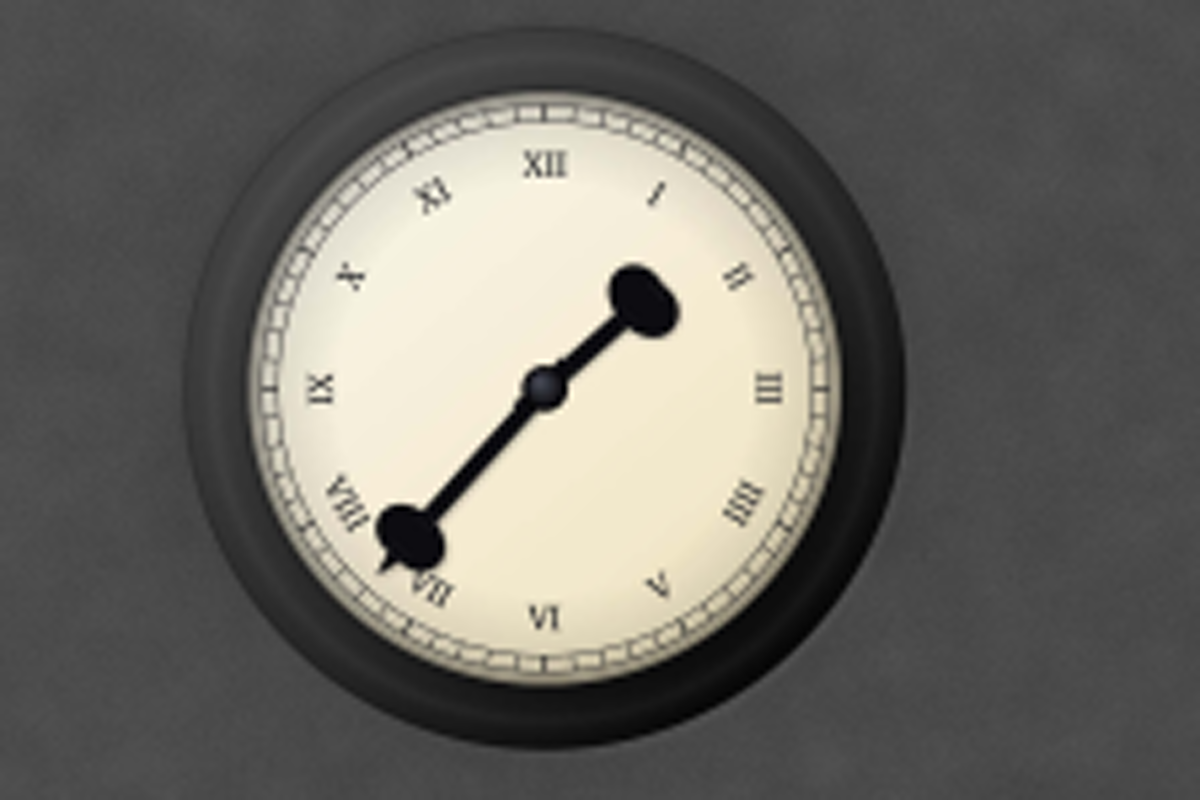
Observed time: 1:37
